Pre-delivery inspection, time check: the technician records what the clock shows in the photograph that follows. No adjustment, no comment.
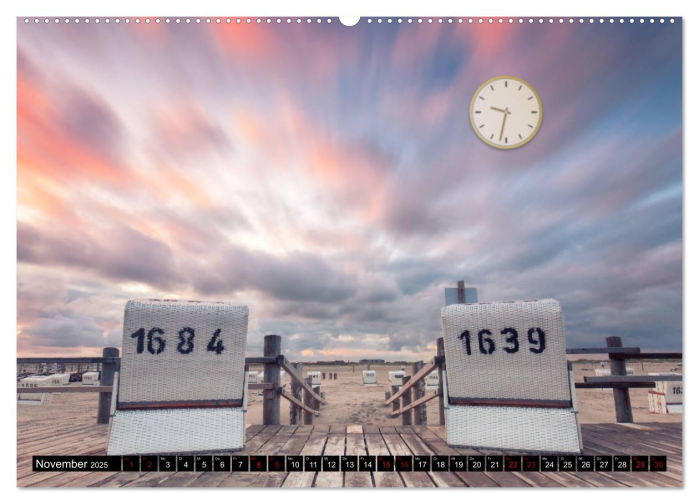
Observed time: 9:32
